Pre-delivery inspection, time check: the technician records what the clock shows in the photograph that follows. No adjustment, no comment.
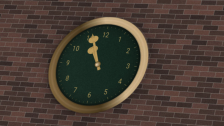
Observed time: 10:56
